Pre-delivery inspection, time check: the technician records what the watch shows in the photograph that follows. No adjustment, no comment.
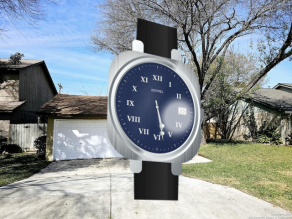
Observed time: 5:28
